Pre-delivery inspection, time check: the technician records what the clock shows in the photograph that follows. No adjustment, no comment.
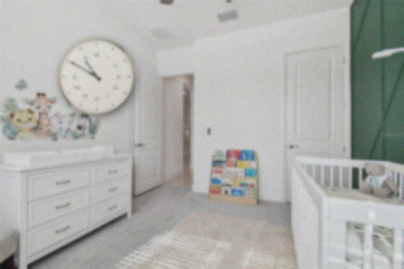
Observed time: 10:50
